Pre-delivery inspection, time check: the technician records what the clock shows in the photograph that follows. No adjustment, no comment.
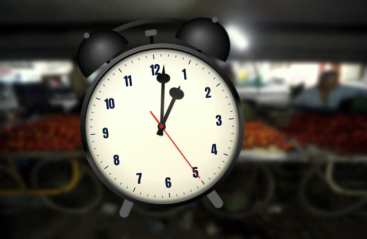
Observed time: 1:01:25
